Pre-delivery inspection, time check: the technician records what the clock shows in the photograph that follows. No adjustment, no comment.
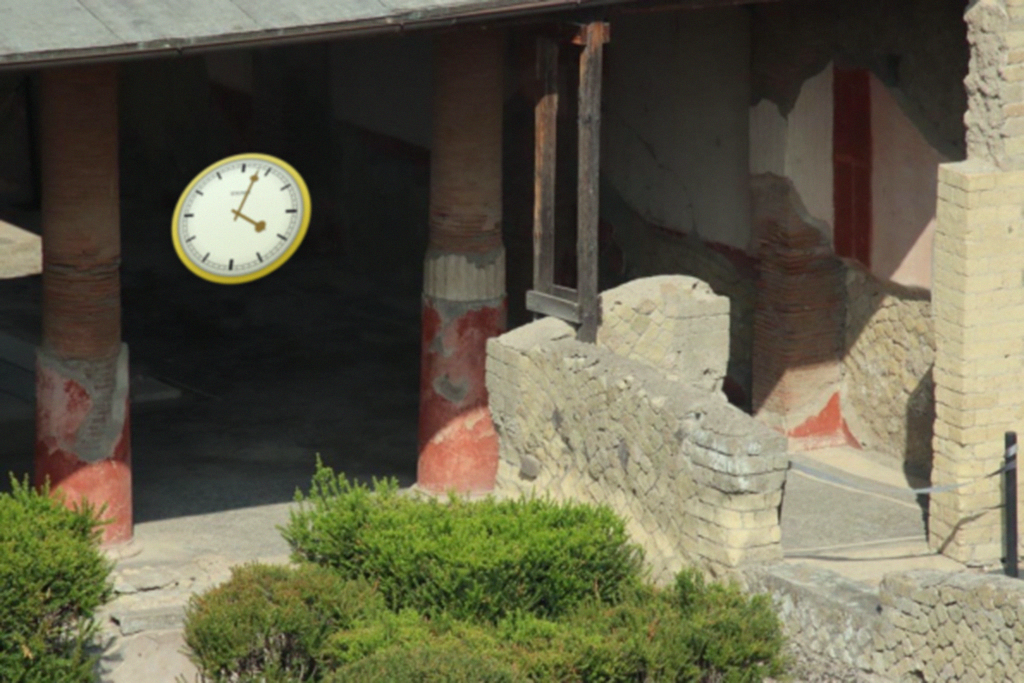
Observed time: 4:03
